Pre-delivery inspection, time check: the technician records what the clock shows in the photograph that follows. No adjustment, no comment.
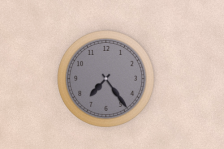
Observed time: 7:24
